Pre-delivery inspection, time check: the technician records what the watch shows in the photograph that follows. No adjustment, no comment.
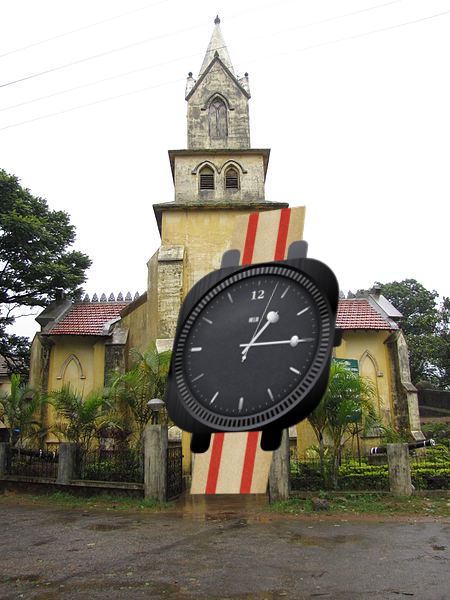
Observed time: 1:15:03
